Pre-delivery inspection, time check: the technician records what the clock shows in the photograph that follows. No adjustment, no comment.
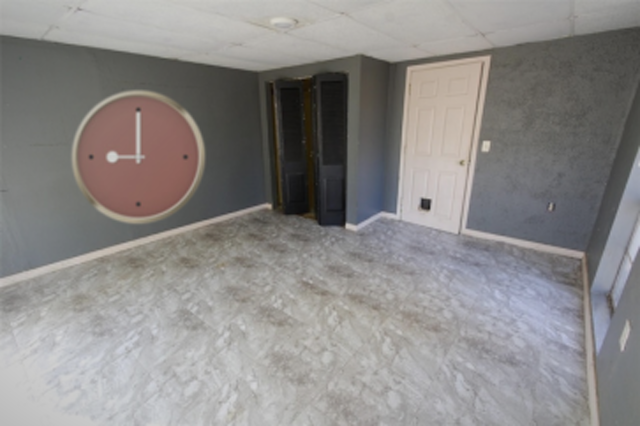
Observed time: 9:00
